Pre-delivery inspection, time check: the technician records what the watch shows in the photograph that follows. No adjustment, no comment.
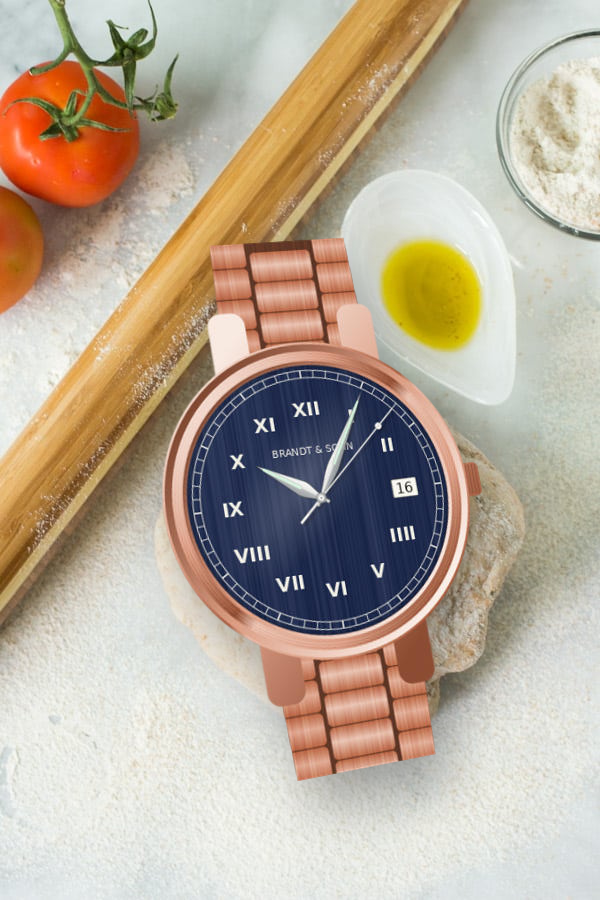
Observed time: 10:05:08
